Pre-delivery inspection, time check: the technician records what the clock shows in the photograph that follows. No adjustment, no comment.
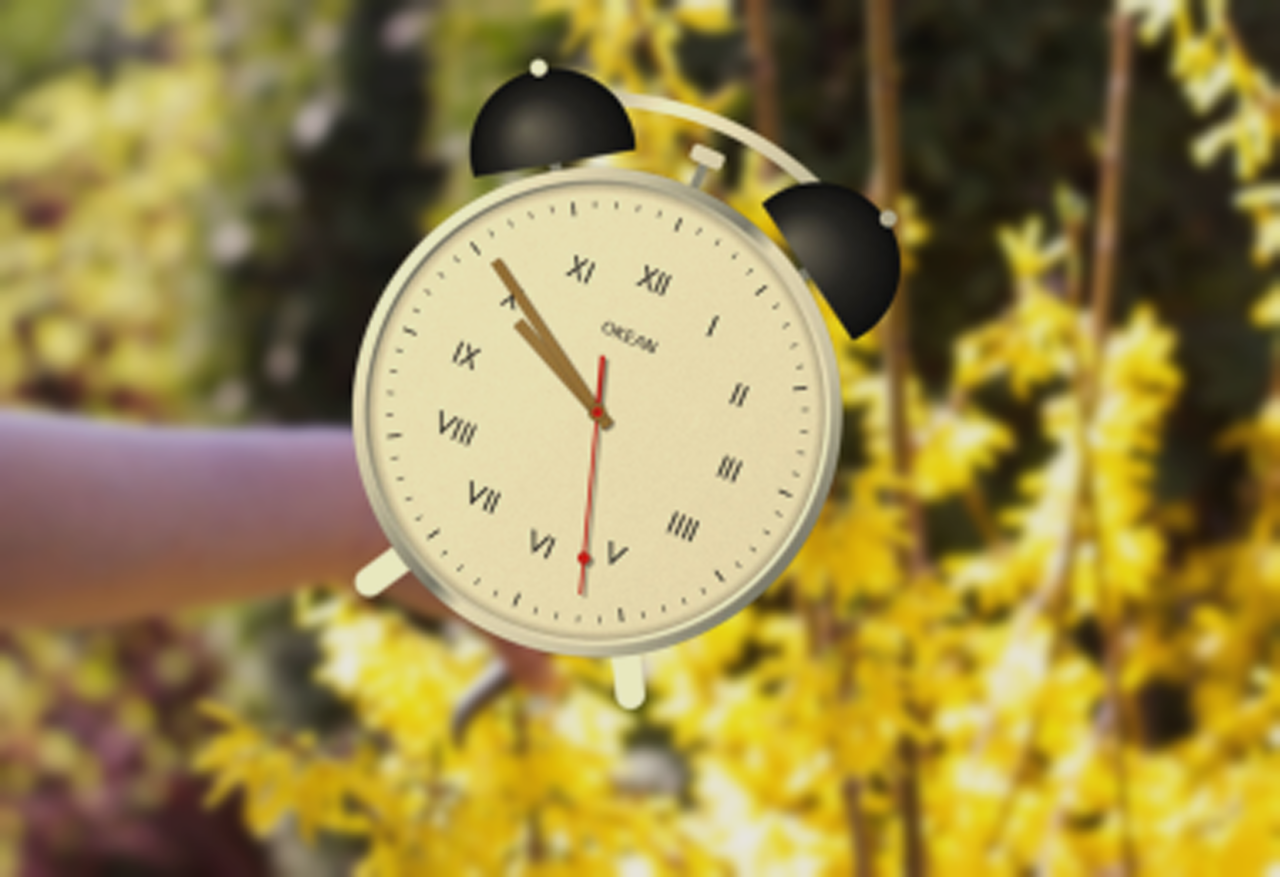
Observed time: 9:50:27
